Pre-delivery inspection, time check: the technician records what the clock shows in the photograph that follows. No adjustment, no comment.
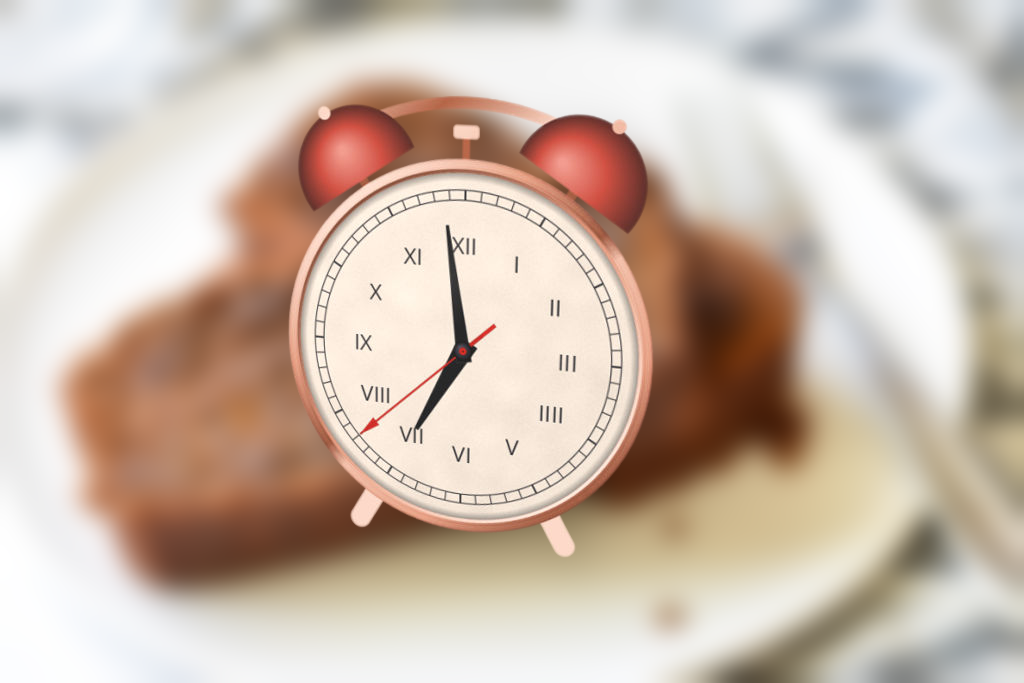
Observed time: 6:58:38
